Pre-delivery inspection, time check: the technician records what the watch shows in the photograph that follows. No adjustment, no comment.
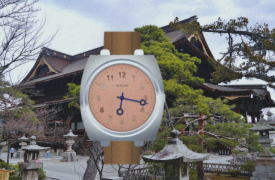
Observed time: 6:17
